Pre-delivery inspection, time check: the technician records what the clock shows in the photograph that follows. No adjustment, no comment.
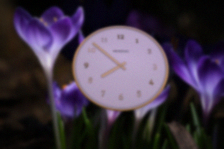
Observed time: 7:52
